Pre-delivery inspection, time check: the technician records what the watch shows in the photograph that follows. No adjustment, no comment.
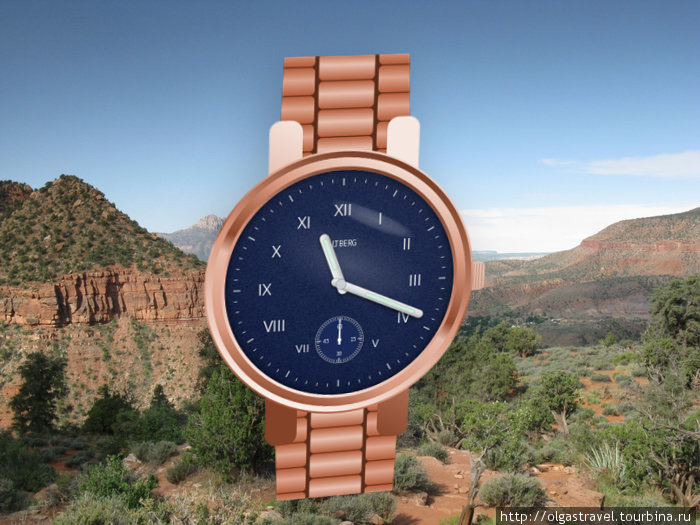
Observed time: 11:19
